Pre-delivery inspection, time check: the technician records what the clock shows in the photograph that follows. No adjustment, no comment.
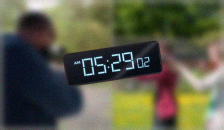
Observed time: 5:29:02
